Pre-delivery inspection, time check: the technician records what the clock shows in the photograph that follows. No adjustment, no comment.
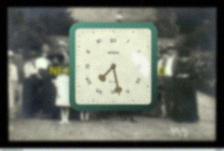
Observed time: 7:28
